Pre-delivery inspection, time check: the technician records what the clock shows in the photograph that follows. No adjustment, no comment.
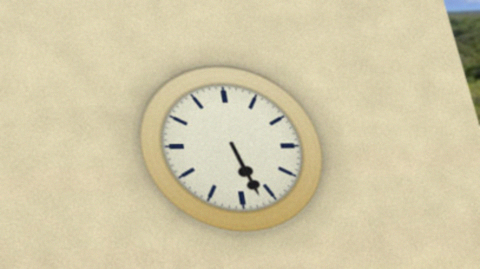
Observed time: 5:27
